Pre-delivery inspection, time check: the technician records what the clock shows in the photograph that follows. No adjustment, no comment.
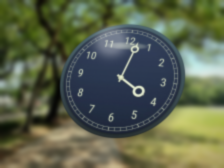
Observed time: 4:02
